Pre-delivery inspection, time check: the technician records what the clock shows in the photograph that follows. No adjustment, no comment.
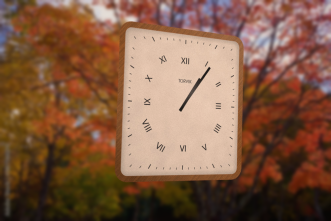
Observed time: 1:06
